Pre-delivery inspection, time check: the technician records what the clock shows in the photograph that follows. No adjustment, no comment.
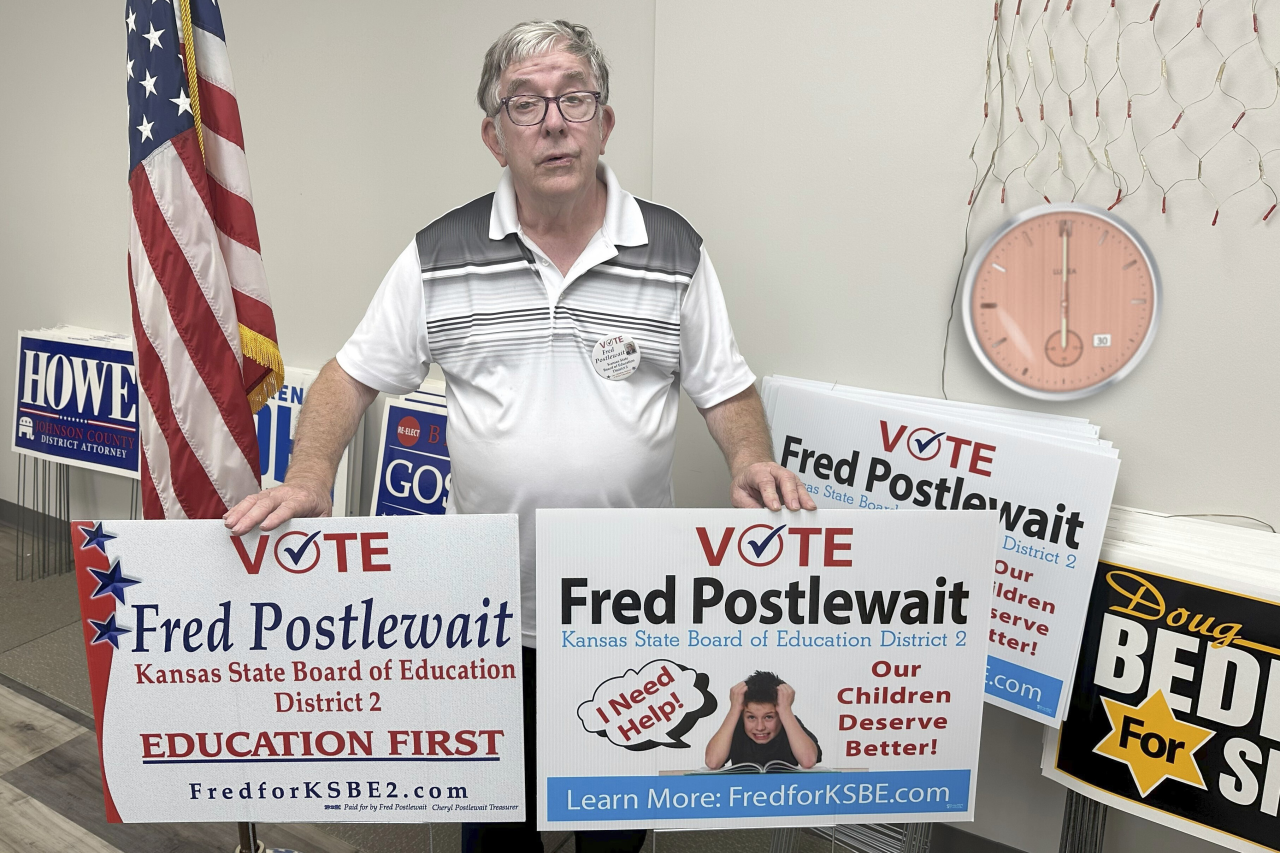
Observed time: 6:00
